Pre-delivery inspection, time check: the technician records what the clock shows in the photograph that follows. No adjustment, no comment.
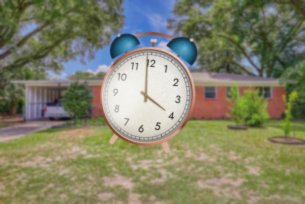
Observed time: 3:59
